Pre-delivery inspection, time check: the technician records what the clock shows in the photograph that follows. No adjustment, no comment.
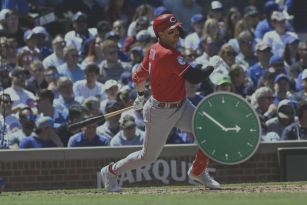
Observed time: 2:51
